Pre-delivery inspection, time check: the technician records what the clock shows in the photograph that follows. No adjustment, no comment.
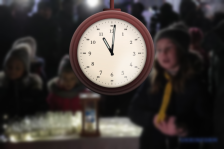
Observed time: 11:01
